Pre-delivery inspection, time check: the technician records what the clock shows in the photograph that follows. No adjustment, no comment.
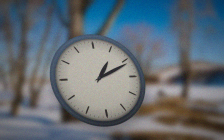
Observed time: 1:11
